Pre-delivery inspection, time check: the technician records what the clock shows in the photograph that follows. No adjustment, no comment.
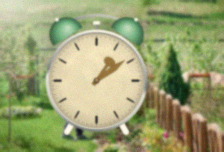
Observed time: 1:09
